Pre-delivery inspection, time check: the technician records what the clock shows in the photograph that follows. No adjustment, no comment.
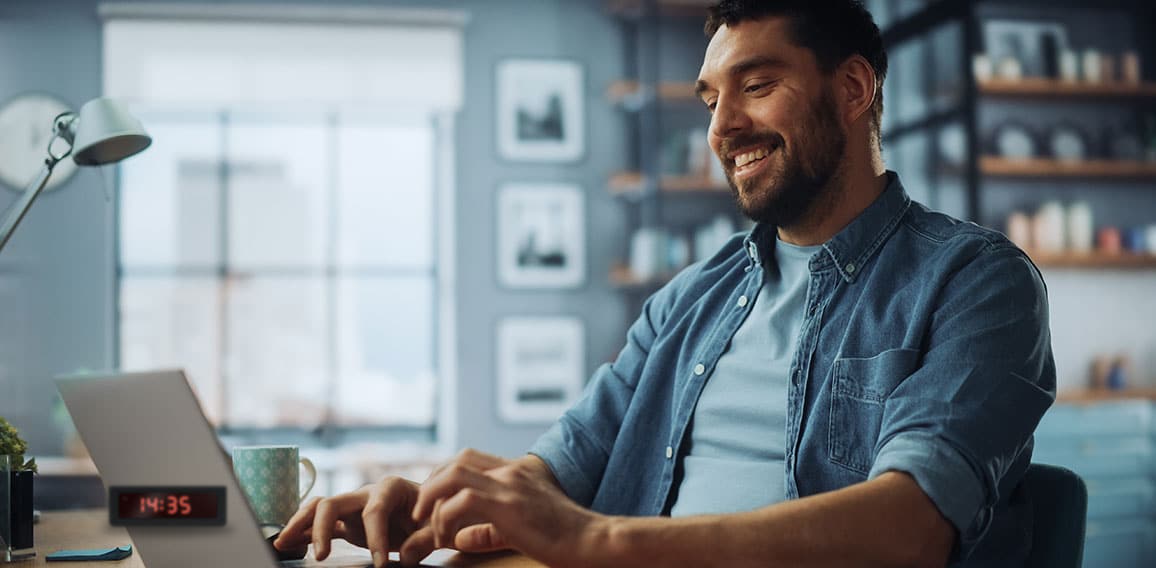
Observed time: 14:35
